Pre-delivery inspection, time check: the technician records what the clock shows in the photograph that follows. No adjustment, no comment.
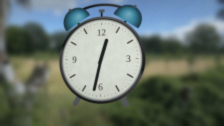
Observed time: 12:32
